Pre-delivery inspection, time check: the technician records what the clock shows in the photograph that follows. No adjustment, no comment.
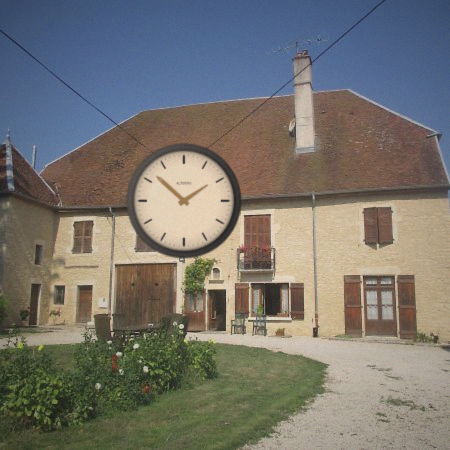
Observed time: 1:52
